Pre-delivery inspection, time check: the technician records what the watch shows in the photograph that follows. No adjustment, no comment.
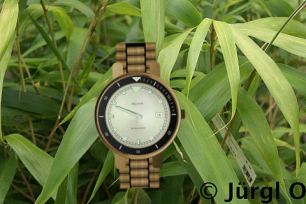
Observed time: 9:49
